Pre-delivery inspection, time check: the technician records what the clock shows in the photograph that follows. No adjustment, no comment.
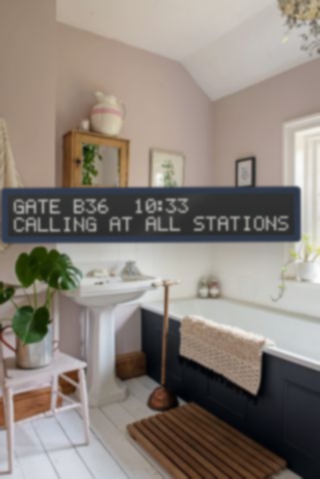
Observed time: 10:33
